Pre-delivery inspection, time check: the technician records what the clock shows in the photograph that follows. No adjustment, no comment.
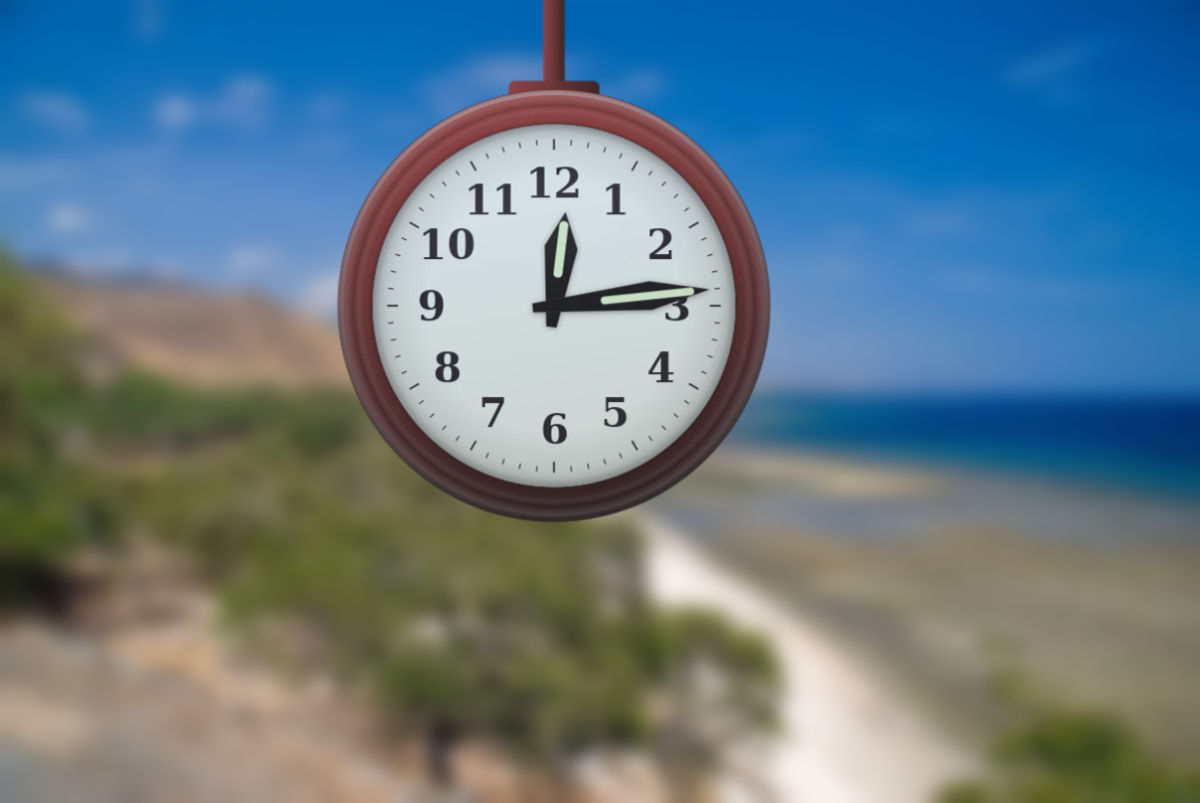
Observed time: 12:14
